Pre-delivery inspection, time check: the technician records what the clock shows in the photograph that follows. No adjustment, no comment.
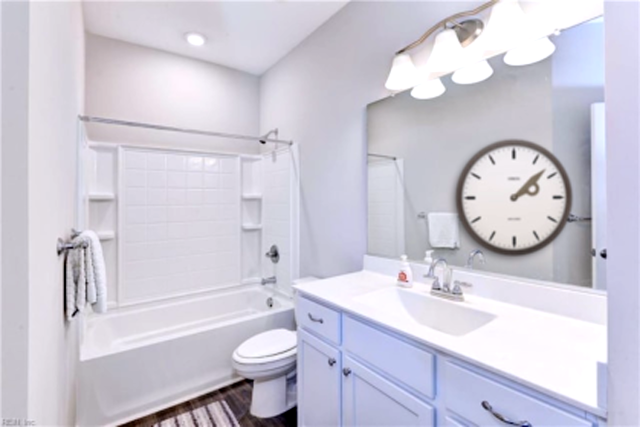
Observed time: 2:08
